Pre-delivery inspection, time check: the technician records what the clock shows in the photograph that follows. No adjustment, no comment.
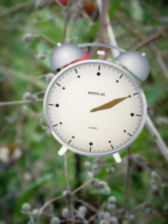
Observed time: 2:10
